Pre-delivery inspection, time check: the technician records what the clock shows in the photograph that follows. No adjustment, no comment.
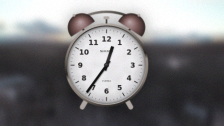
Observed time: 12:36
